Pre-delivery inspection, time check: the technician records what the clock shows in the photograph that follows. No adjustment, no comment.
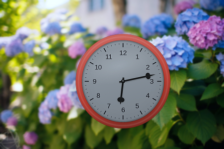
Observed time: 6:13
